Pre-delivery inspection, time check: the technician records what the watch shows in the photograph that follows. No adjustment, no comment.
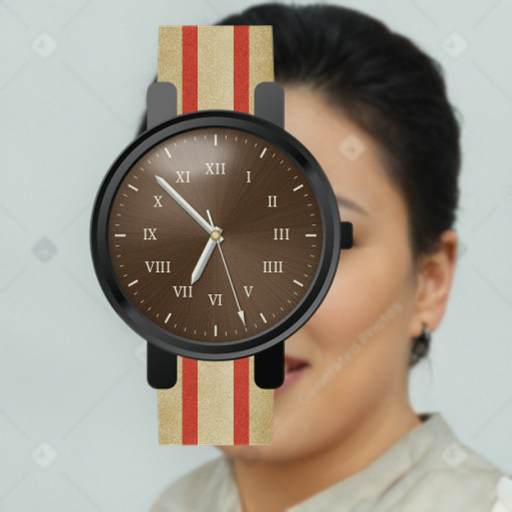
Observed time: 6:52:27
